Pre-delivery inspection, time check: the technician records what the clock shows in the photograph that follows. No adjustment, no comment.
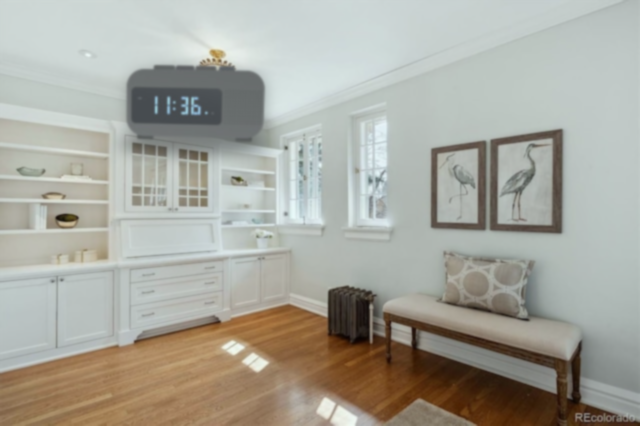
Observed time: 11:36
